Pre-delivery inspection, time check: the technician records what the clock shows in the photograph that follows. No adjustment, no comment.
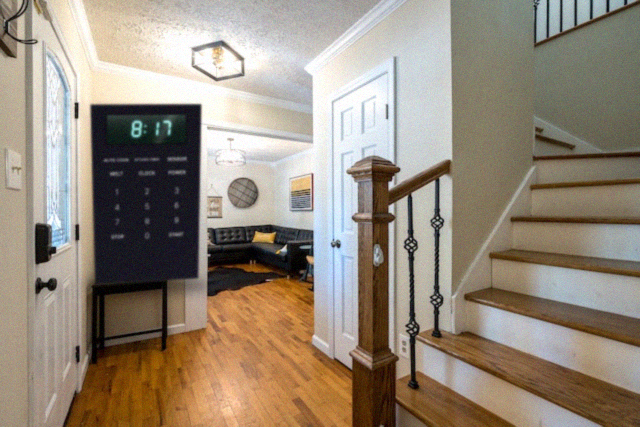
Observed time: 8:17
